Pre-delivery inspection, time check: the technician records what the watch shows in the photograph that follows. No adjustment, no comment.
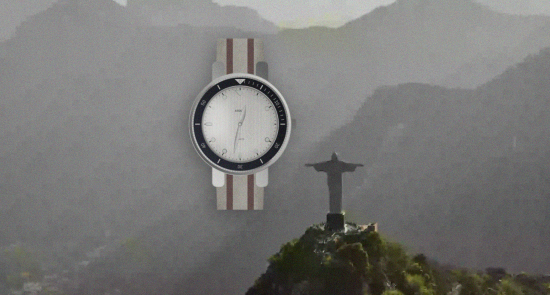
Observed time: 12:32
